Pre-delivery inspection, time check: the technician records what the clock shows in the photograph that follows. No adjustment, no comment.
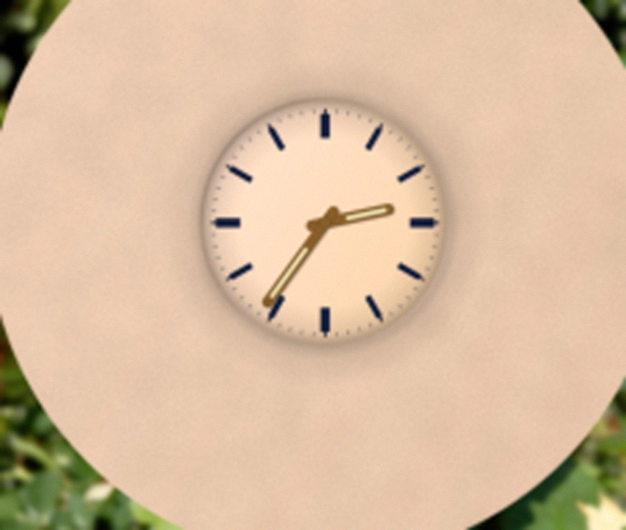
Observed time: 2:36
